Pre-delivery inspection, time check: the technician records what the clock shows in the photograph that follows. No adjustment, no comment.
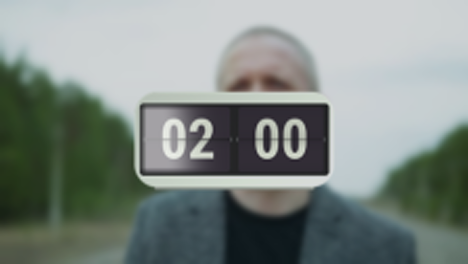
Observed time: 2:00
